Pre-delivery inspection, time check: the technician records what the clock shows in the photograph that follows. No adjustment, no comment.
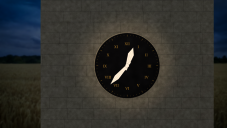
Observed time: 12:37
